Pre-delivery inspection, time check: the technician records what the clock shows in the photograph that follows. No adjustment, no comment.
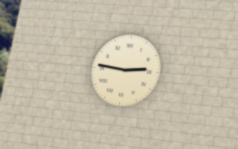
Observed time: 2:46
